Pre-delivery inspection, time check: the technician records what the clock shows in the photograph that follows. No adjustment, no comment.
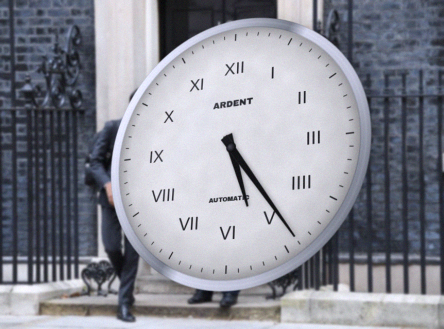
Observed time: 5:24
